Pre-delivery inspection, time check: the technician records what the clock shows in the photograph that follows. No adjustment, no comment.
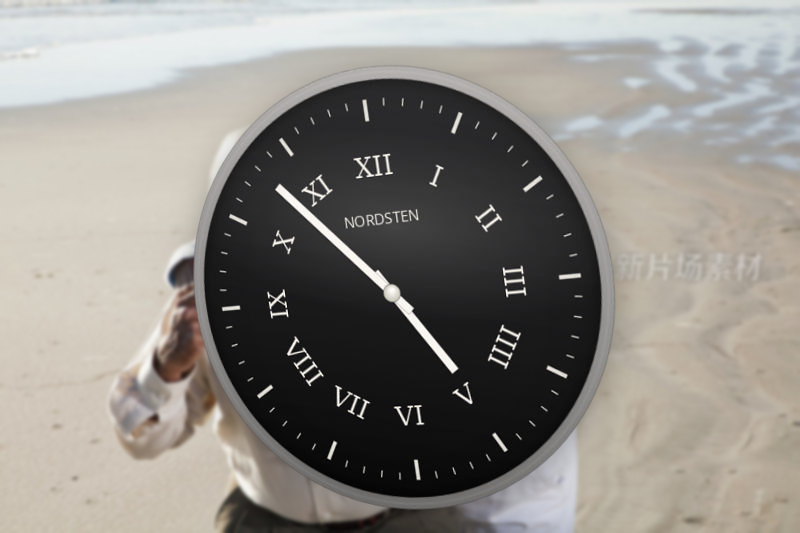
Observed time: 4:53
